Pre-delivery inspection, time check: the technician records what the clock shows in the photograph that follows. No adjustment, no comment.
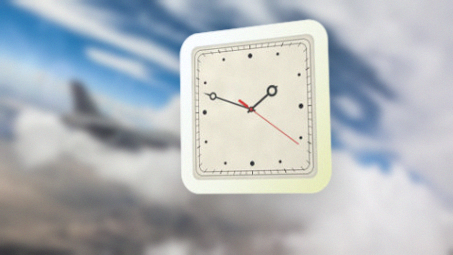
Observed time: 1:48:21
